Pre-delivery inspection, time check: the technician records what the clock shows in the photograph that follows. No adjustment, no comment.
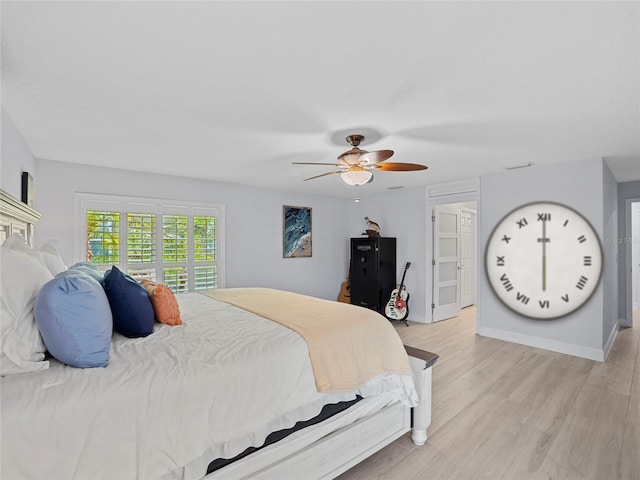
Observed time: 6:00
